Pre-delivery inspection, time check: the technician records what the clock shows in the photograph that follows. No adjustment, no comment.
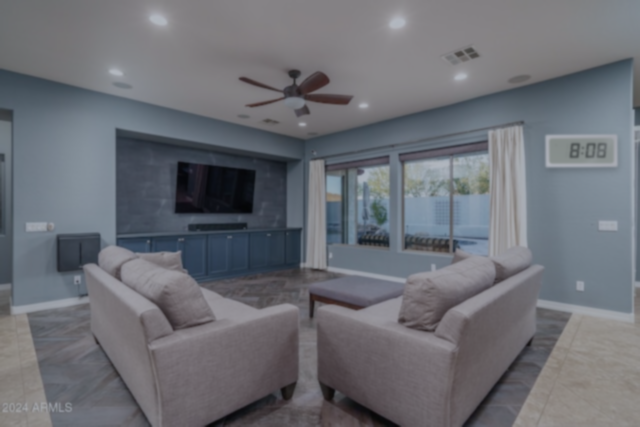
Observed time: 8:08
